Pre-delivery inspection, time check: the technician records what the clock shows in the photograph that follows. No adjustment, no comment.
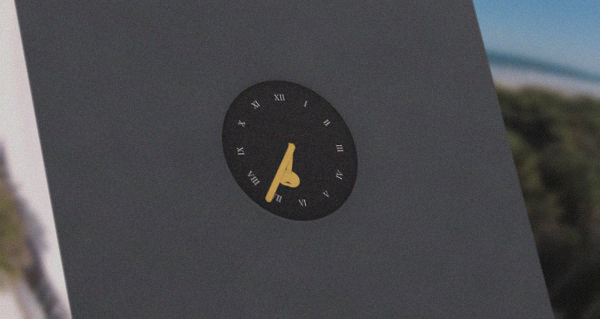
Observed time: 6:36
